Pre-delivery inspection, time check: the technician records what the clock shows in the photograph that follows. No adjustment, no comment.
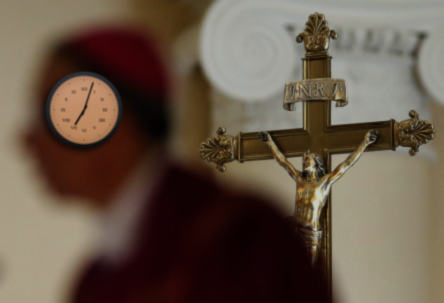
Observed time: 7:03
